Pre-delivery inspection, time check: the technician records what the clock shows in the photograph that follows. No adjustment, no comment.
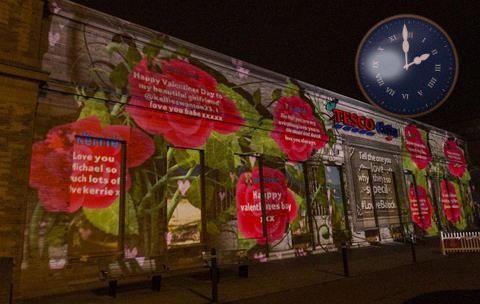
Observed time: 1:59
